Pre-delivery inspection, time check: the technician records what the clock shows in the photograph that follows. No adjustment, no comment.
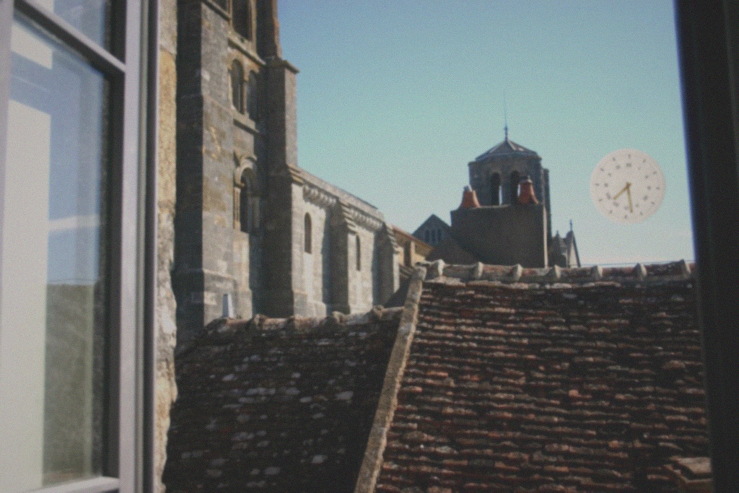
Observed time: 7:28
